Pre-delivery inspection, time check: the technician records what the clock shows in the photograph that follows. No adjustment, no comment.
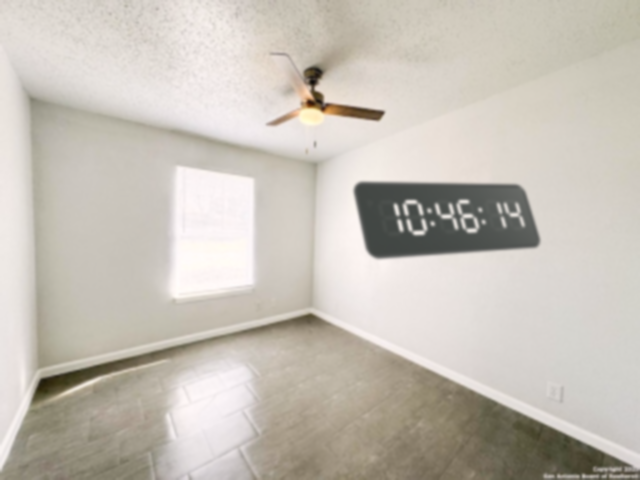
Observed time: 10:46:14
